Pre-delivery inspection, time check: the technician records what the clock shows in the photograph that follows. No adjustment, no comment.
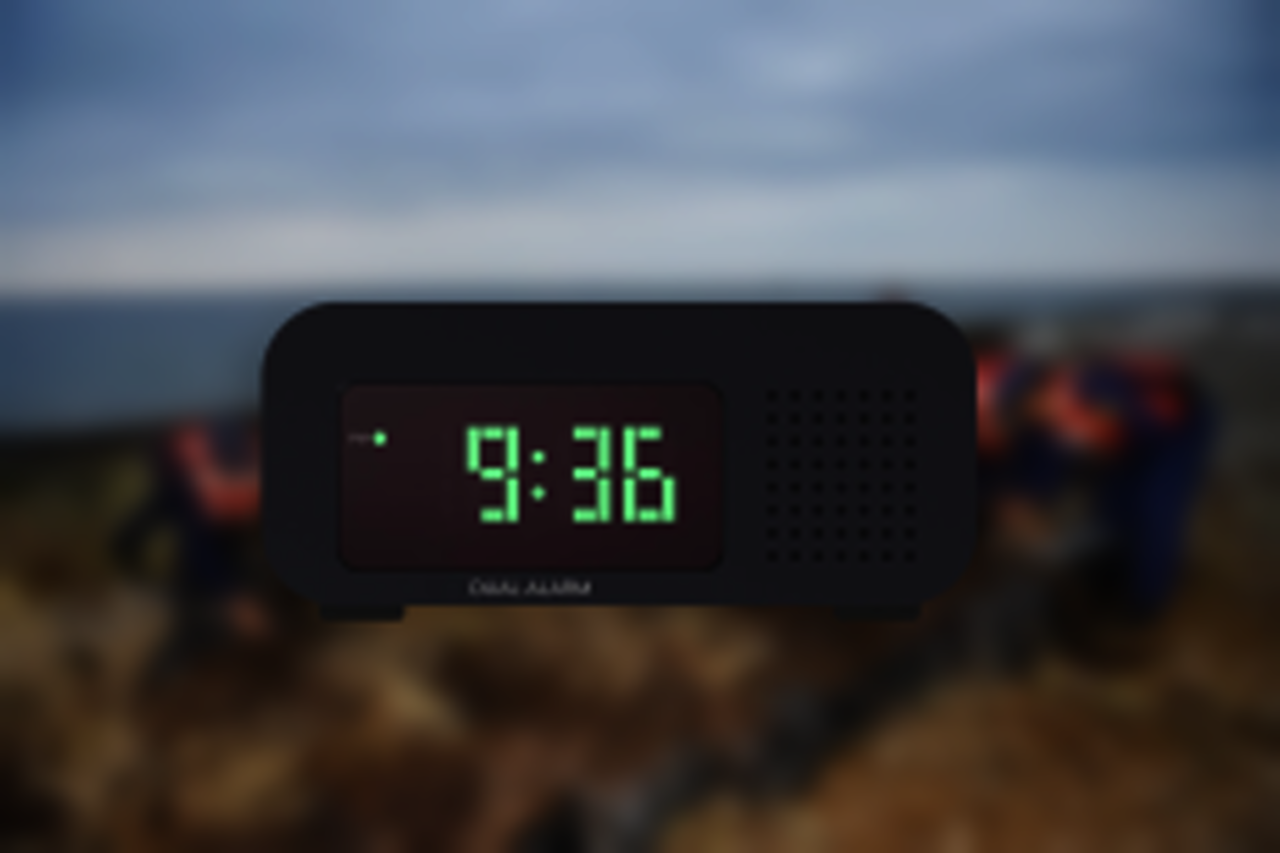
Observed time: 9:36
